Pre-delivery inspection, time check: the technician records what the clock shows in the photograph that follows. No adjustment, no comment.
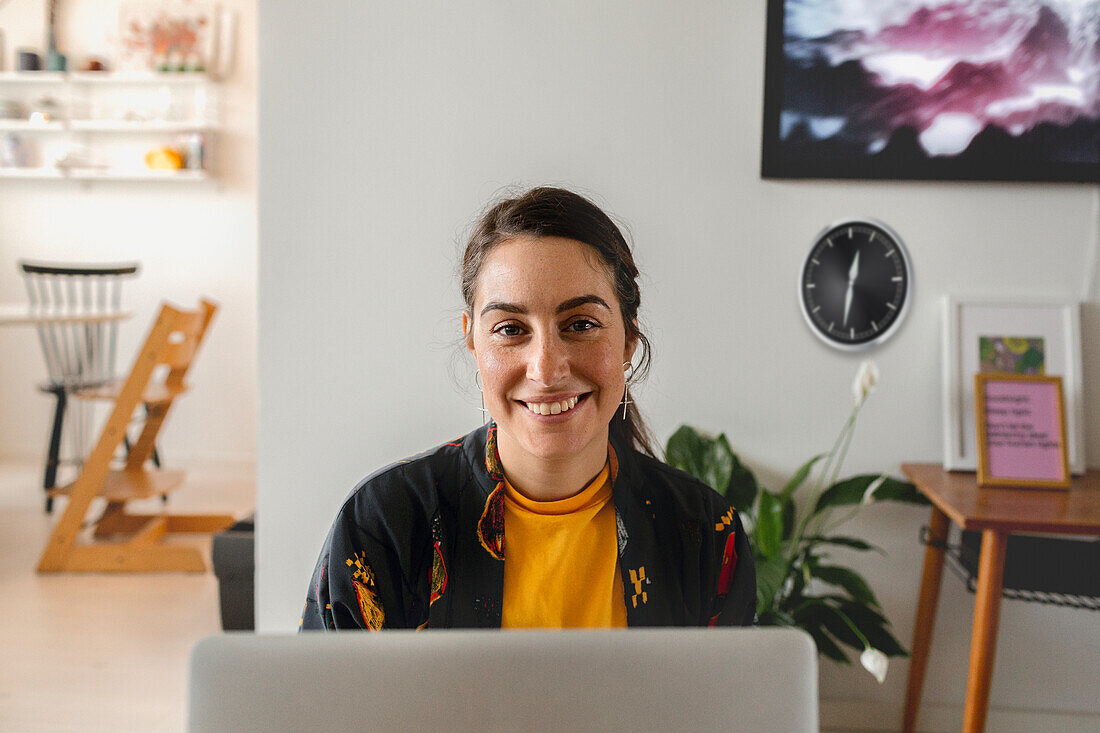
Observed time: 12:32
